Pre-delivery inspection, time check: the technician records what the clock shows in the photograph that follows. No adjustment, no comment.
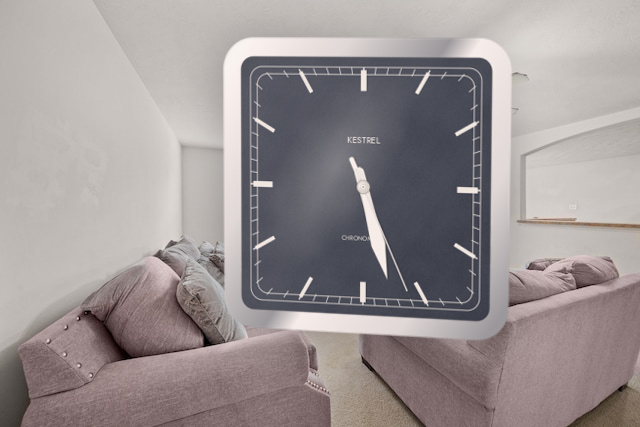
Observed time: 5:27:26
